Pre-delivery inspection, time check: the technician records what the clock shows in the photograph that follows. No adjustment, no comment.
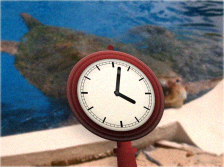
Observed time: 4:02
